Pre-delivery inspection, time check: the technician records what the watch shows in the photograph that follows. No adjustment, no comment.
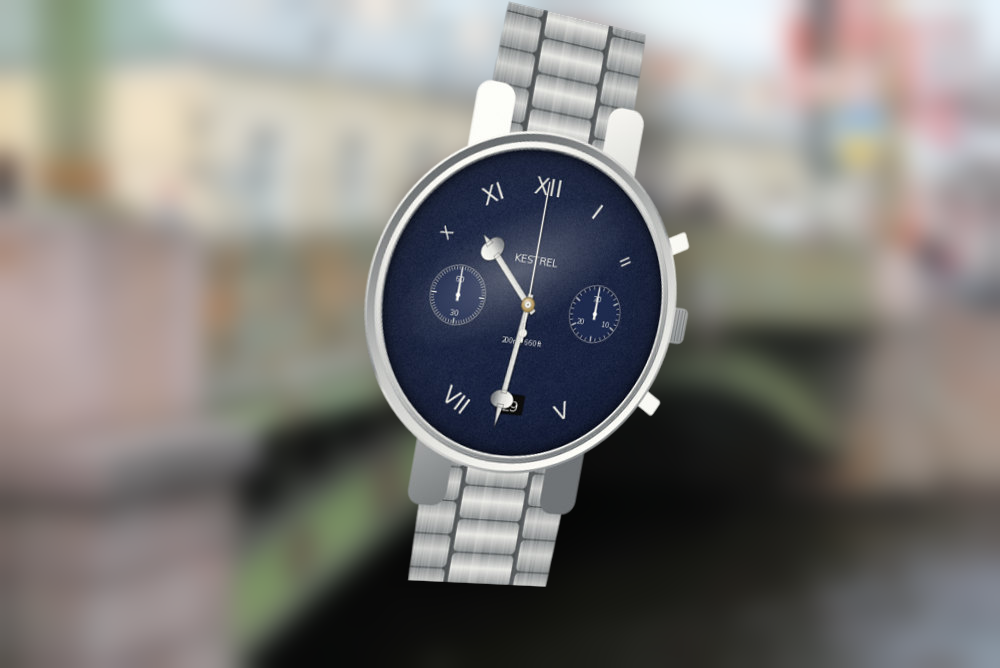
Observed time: 10:31
